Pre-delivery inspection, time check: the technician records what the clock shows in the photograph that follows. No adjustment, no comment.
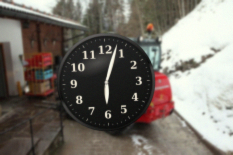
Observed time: 6:03
